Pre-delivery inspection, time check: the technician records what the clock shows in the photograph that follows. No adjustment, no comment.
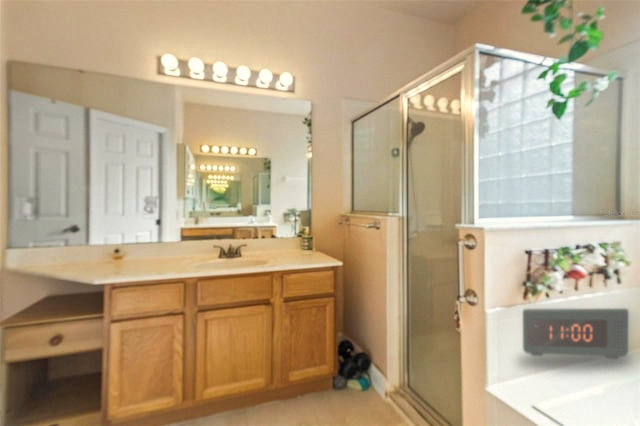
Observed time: 11:00
